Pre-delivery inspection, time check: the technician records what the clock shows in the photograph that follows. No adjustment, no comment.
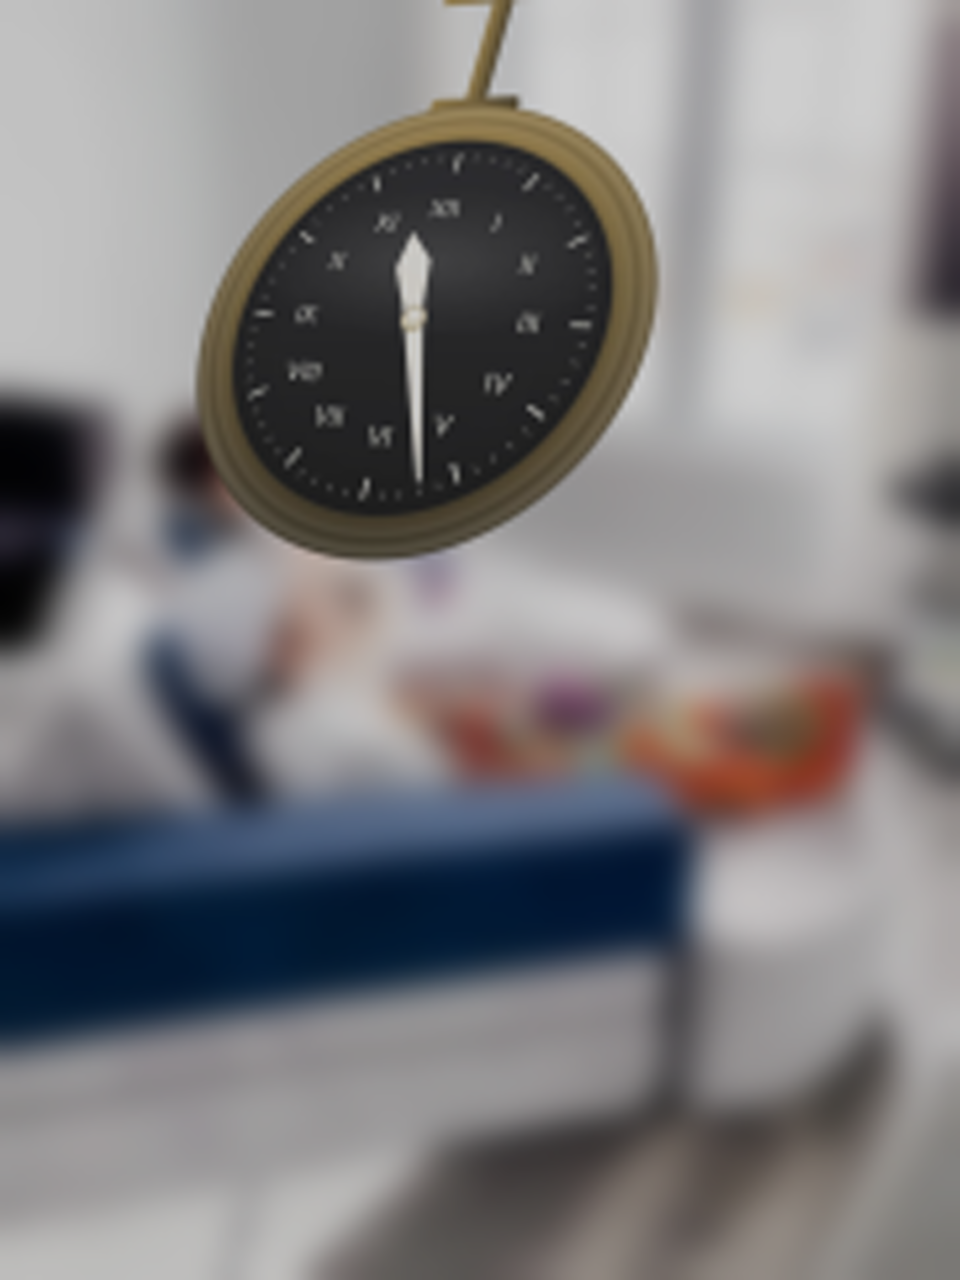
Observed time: 11:27
